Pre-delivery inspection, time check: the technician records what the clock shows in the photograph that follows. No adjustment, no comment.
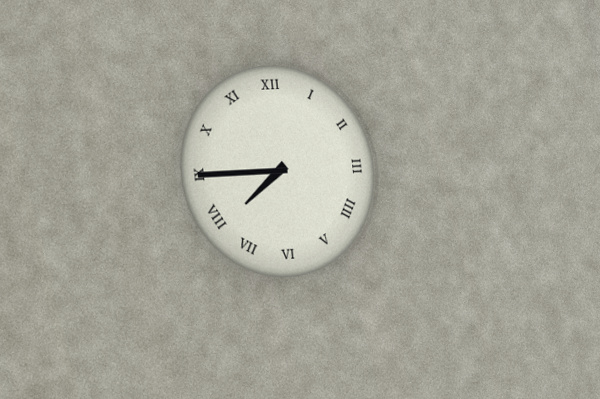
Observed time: 7:45
